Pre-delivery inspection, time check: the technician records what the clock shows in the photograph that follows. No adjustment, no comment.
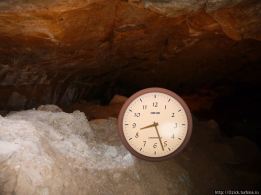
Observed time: 8:27
